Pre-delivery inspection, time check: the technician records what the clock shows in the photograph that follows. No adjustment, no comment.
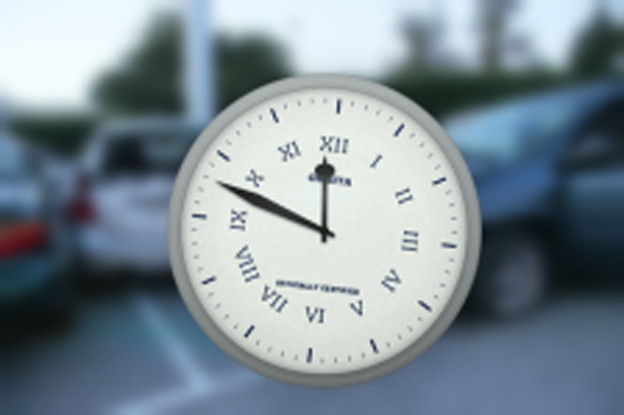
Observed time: 11:48
